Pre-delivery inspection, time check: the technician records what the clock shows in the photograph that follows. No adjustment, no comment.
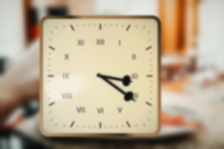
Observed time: 3:21
